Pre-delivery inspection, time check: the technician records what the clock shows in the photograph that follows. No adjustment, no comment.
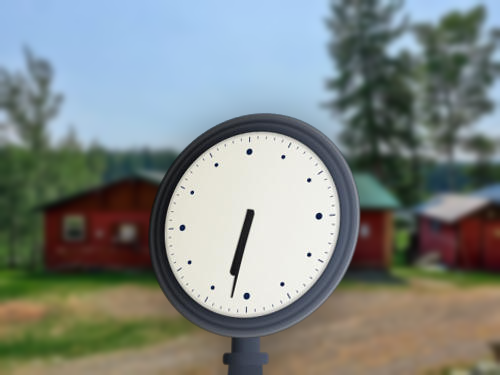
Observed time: 6:32
